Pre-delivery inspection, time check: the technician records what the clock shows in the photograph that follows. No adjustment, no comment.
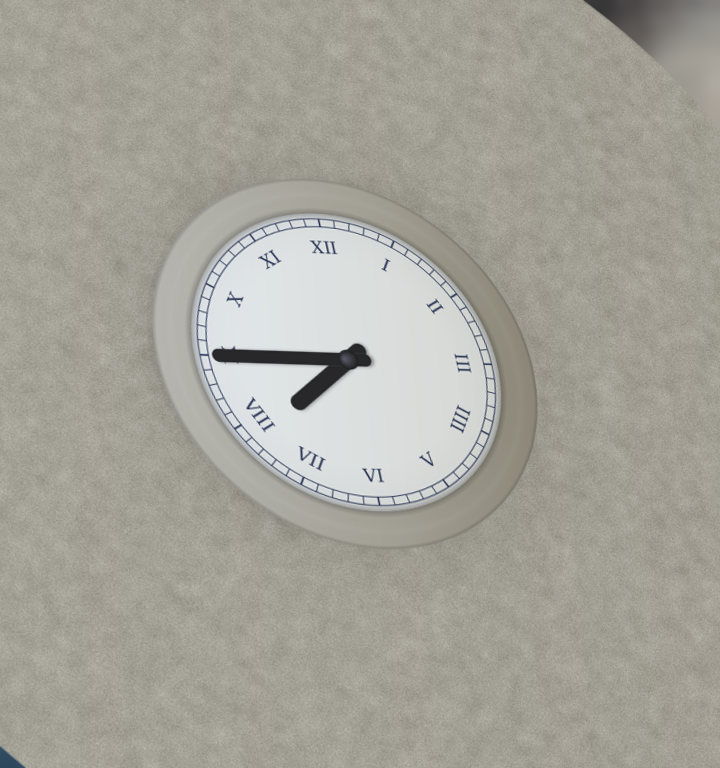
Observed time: 7:45
